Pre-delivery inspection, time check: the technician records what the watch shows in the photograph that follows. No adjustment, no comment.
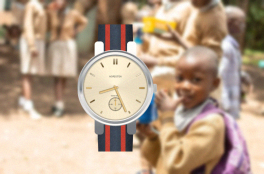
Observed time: 8:26
